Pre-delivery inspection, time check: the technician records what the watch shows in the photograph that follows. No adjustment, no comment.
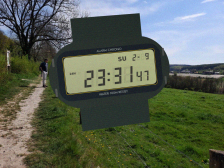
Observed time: 23:31:47
